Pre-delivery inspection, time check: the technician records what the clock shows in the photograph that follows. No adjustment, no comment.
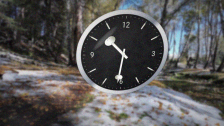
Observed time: 10:31
